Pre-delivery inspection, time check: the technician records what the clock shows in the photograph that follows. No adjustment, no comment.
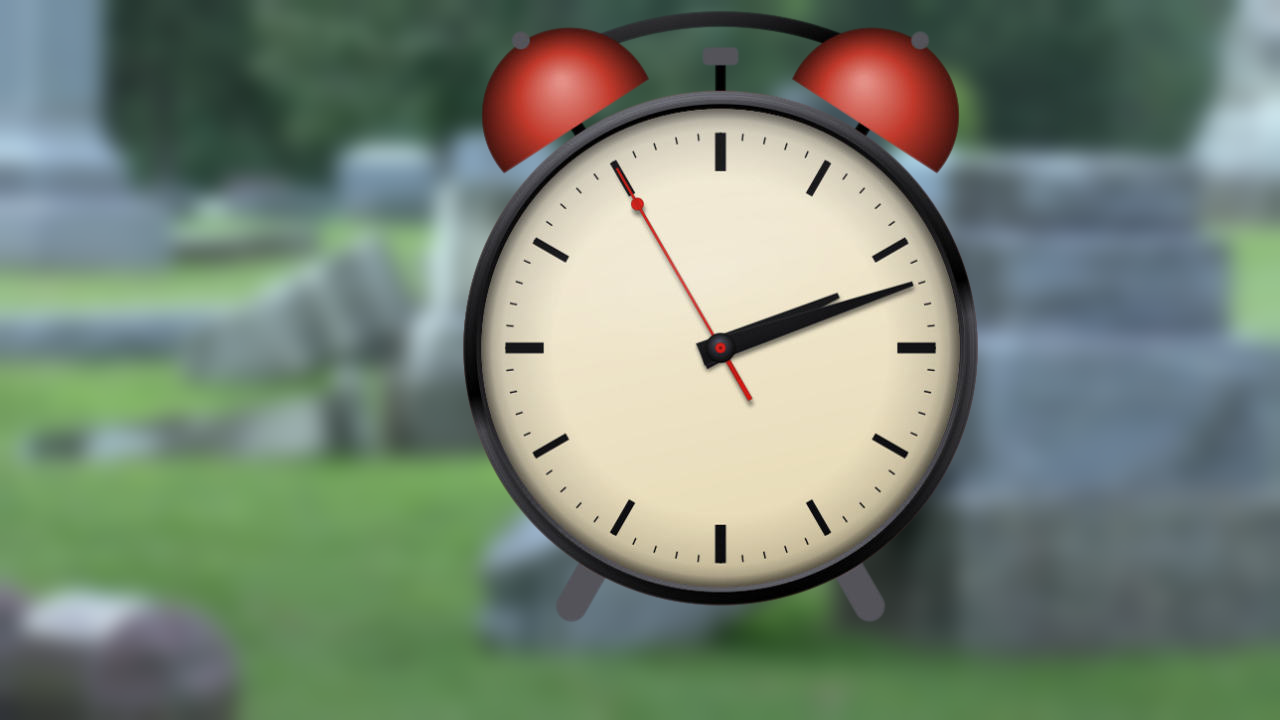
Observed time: 2:11:55
